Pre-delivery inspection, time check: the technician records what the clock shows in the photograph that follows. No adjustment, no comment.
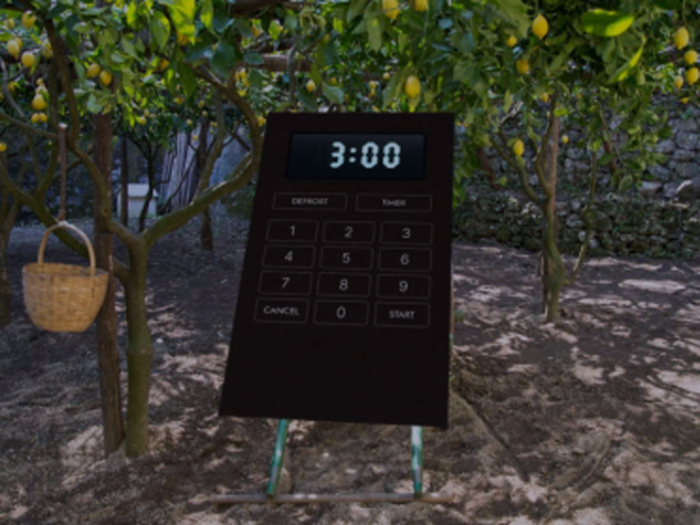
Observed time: 3:00
